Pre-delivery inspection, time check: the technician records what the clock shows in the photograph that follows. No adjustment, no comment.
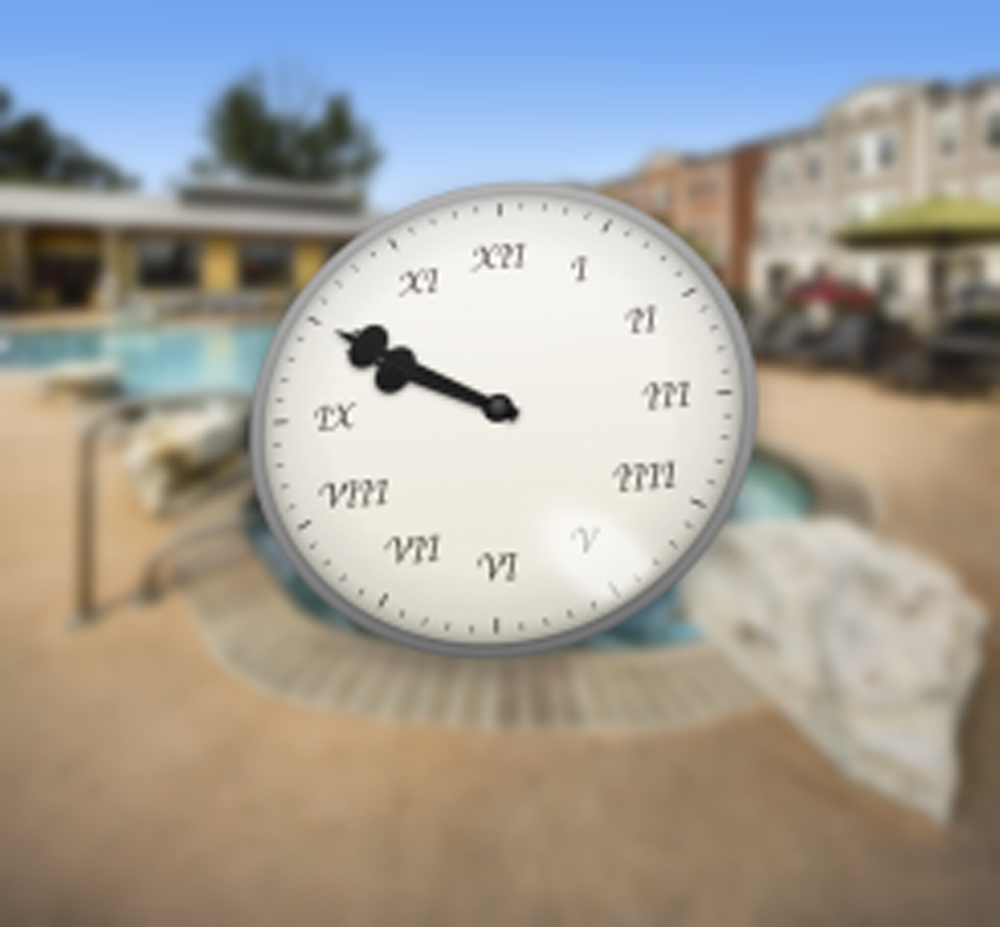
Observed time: 9:50
